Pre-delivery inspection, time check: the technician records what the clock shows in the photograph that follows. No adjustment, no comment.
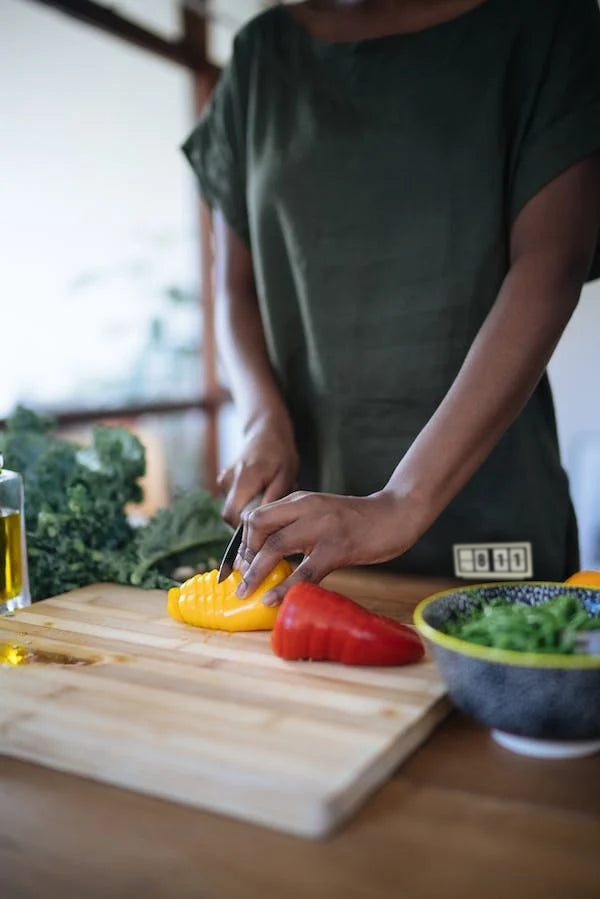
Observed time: 8:11
